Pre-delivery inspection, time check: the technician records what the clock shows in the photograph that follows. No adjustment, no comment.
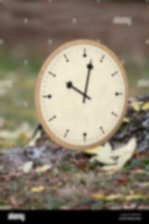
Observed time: 10:02
